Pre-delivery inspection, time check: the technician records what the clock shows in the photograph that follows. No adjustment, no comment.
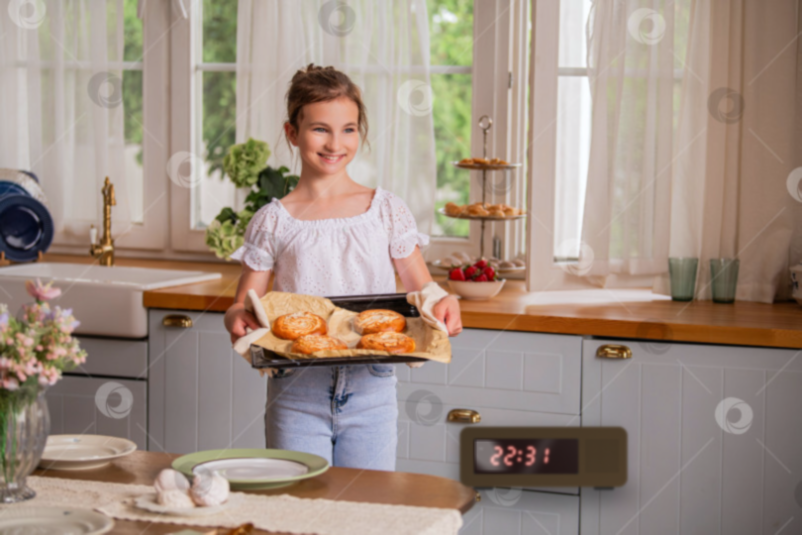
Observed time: 22:31
